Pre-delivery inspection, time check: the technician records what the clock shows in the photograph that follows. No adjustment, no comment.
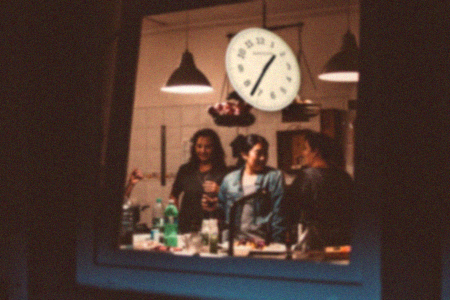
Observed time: 1:37
